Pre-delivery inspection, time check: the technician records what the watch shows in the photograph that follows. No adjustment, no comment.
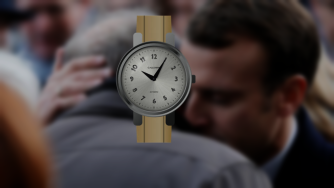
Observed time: 10:05
